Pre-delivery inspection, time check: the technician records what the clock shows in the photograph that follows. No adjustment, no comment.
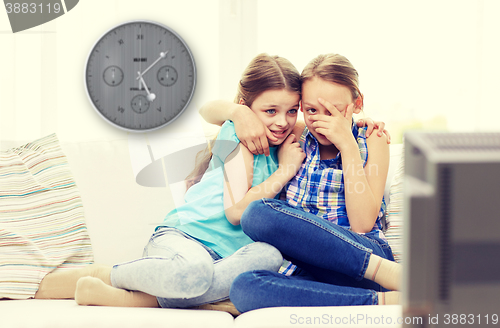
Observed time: 5:08
